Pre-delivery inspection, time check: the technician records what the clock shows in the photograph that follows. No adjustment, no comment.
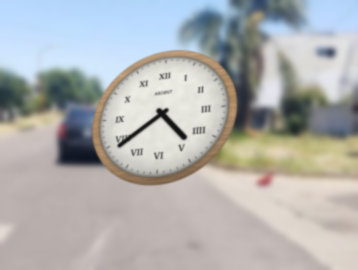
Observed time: 4:39
